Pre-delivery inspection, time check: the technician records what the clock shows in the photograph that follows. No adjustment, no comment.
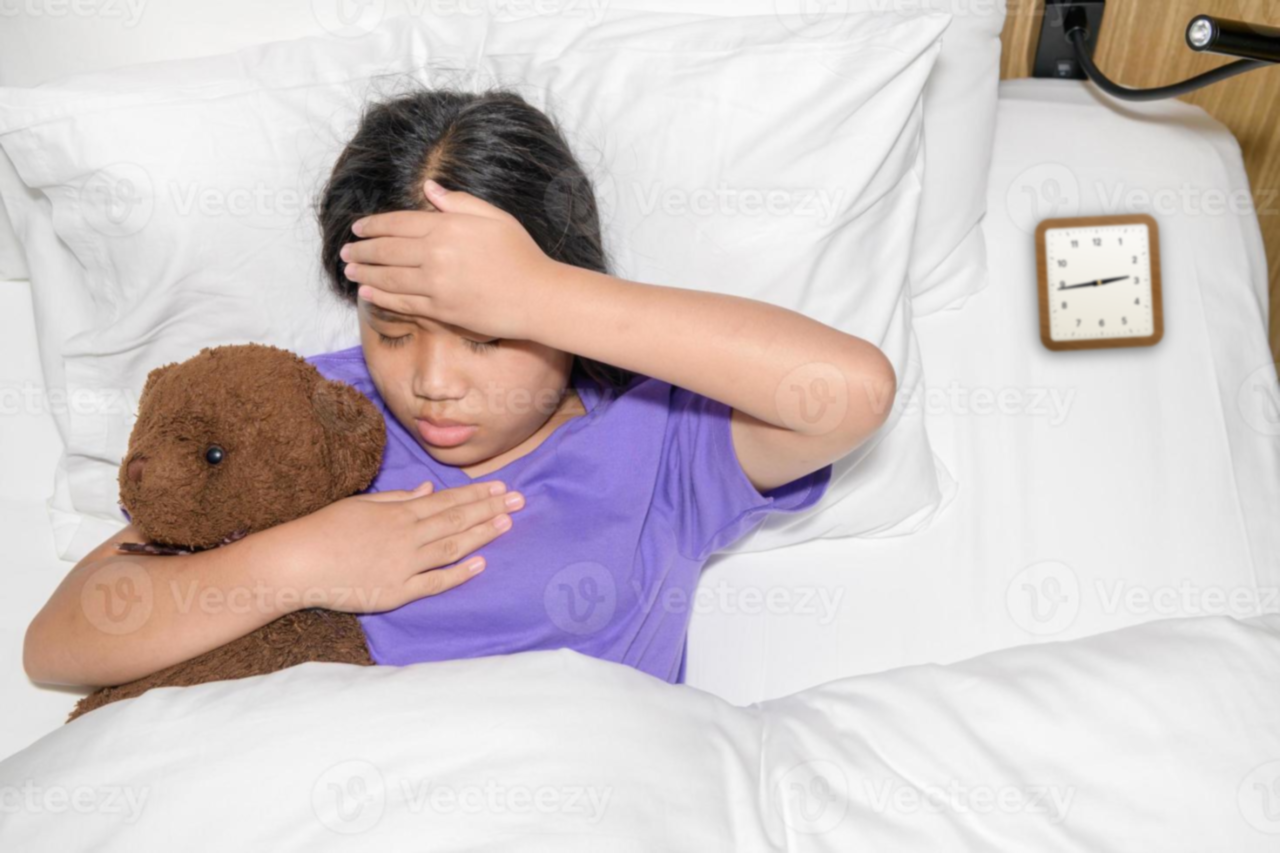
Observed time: 2:44
